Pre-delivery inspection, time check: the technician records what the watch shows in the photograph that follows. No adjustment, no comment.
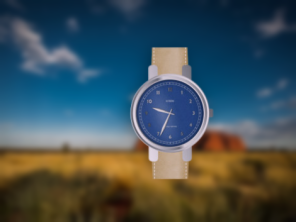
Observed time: 9:34
